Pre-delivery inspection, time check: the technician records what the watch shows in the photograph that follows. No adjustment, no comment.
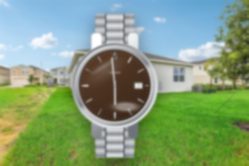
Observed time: 5:59
